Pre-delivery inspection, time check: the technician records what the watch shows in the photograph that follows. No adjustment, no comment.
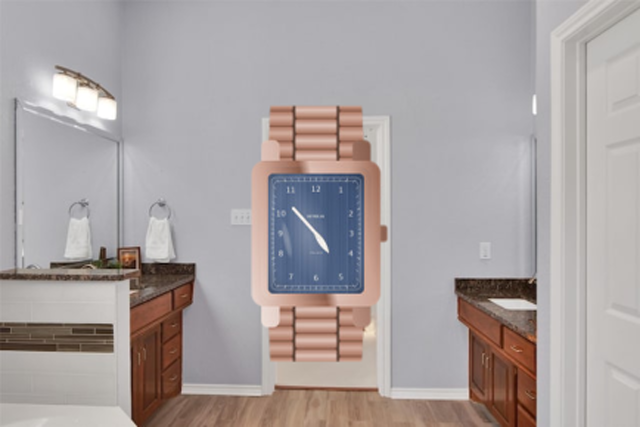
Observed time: 4:53
